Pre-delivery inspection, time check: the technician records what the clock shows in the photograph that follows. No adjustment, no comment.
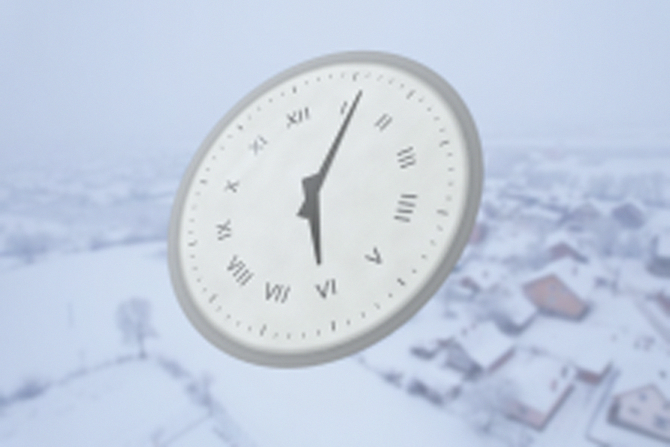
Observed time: 6:06
